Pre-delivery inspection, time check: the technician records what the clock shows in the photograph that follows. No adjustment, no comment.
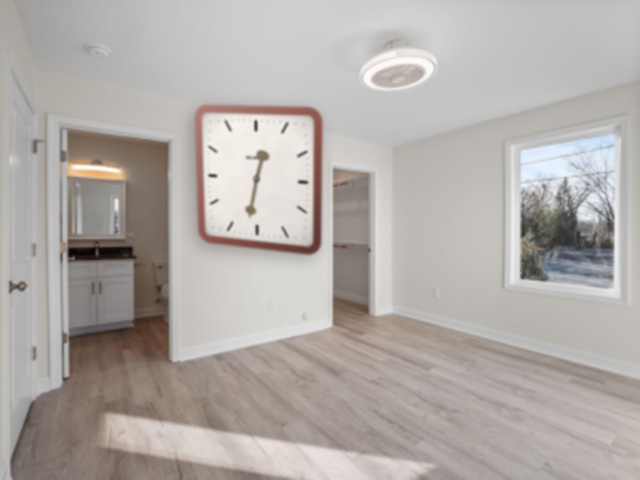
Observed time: 12:32
